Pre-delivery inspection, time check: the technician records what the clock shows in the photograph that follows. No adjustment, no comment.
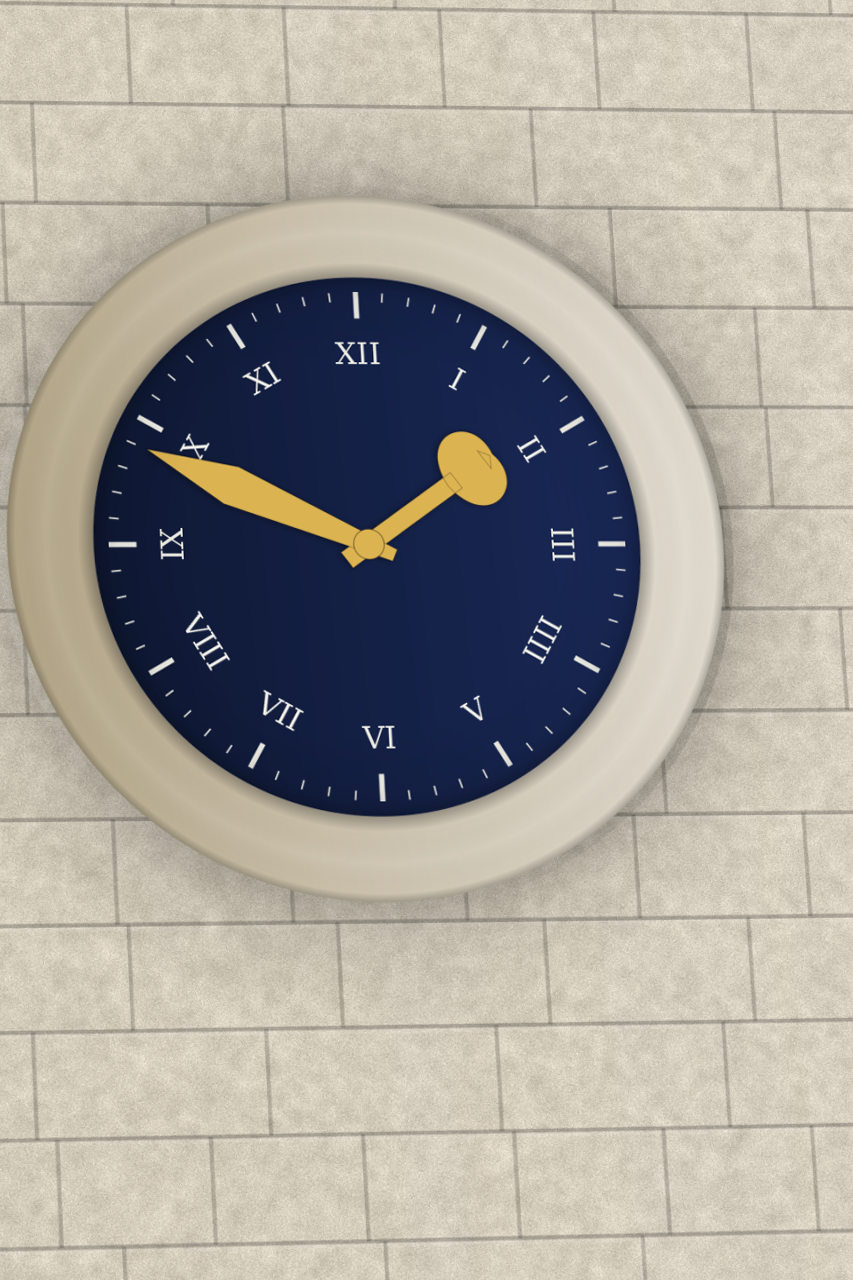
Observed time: 1:49
